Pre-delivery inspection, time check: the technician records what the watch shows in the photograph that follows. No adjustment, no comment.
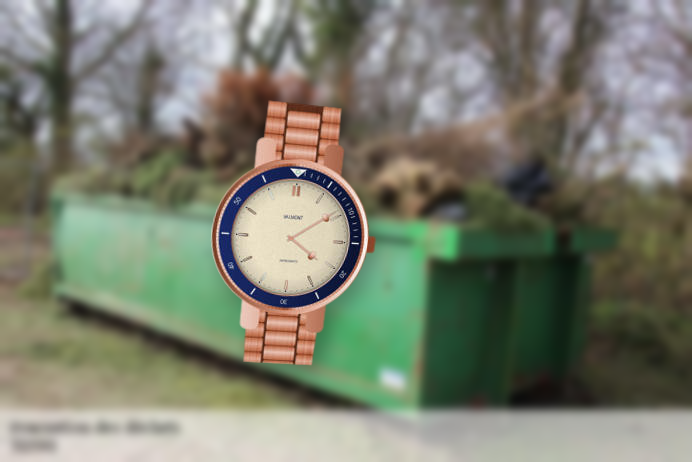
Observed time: 4:09
